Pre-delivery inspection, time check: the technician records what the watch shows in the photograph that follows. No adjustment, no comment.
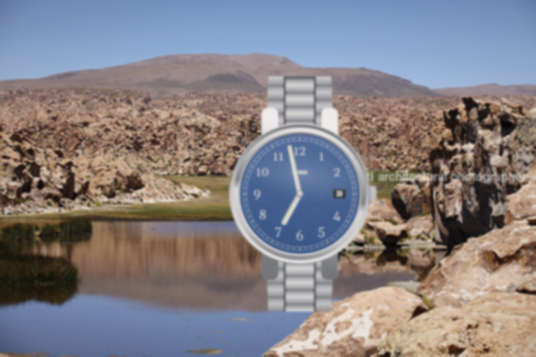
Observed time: 6:58
